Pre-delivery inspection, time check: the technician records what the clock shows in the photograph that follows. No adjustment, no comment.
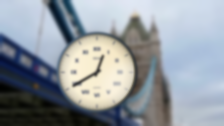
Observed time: 12:40
